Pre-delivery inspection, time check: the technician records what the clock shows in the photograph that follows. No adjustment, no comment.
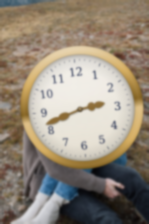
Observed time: 2:42
